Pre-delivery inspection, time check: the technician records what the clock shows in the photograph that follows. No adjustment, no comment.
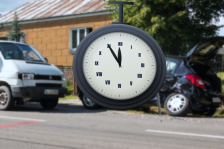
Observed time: 11:55
